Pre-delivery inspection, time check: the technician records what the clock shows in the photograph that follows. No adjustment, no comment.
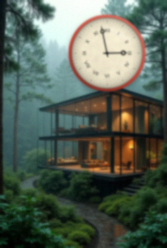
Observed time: 2:58
